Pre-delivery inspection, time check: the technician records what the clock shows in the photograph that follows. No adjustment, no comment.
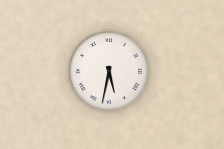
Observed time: 5:32
